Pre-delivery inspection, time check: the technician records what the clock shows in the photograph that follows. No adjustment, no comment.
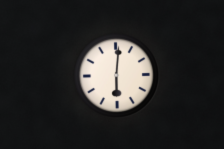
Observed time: 6:01
